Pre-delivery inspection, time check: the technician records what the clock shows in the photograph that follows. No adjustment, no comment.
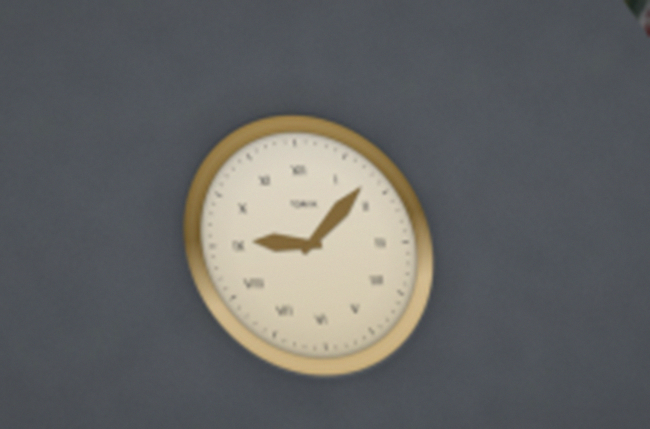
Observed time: 9:08
